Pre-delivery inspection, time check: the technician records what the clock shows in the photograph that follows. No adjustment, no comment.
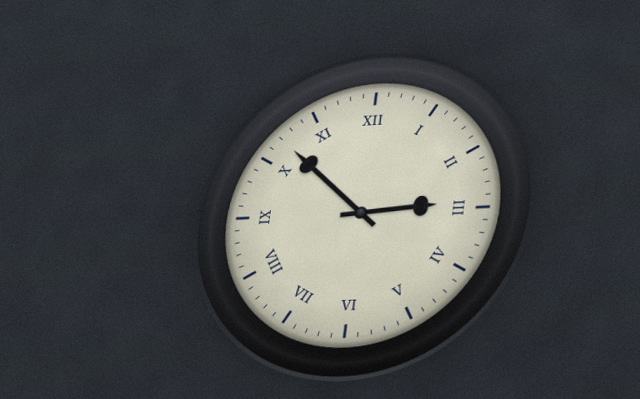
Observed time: 2:52
